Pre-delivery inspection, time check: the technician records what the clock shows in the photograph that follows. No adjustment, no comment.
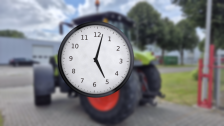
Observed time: 5:02
